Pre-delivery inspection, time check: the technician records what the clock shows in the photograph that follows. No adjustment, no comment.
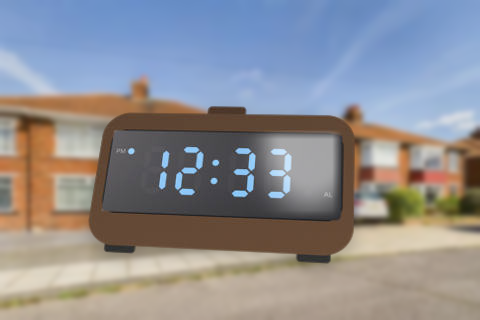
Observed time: 12:33
